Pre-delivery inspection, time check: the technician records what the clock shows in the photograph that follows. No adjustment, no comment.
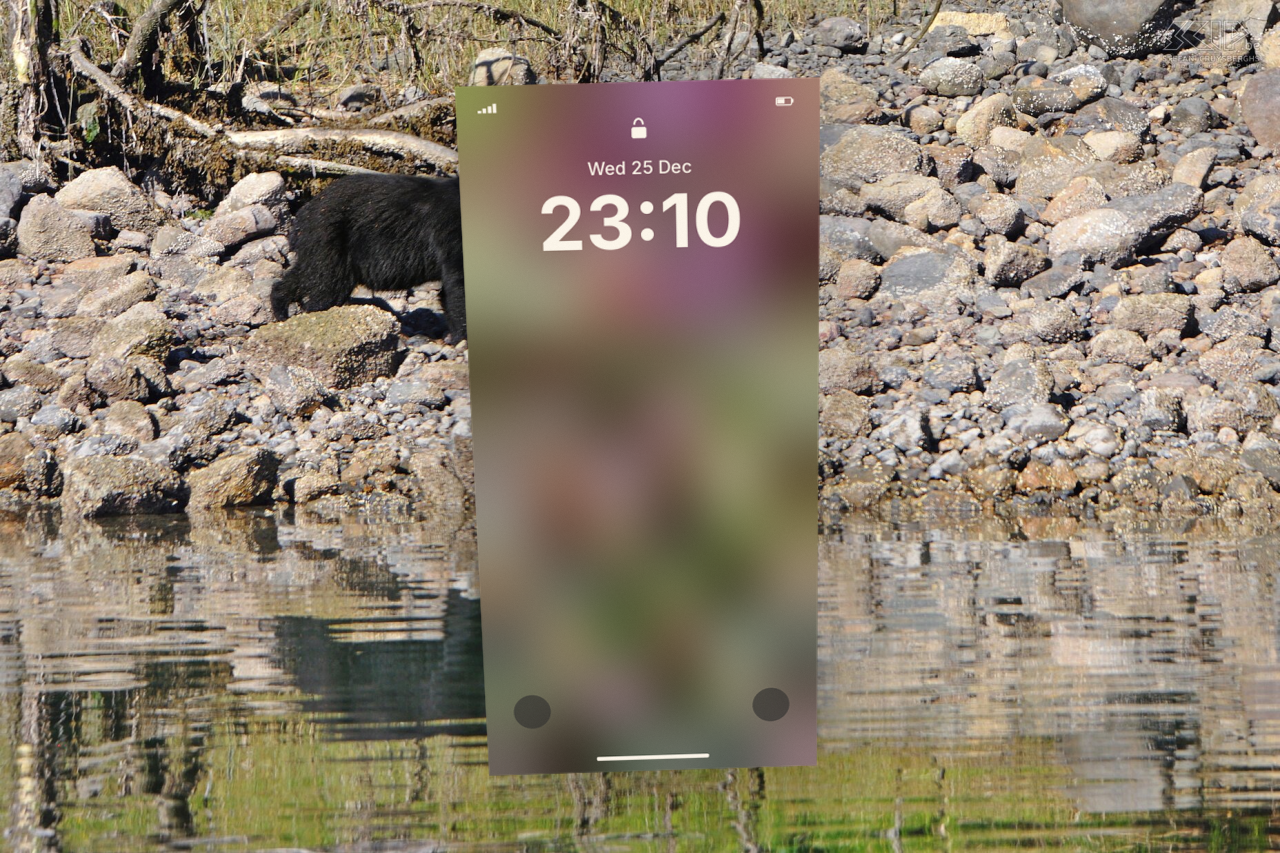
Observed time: 23:10
